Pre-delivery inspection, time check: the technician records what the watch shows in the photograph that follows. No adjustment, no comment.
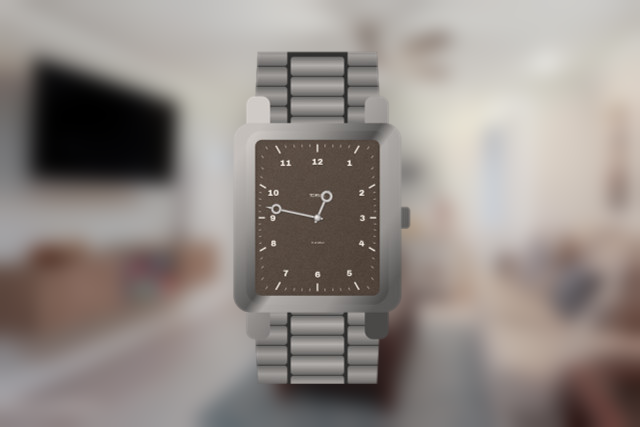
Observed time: 12:47
